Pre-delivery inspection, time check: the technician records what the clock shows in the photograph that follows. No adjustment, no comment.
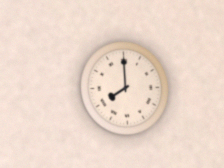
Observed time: 8:00
